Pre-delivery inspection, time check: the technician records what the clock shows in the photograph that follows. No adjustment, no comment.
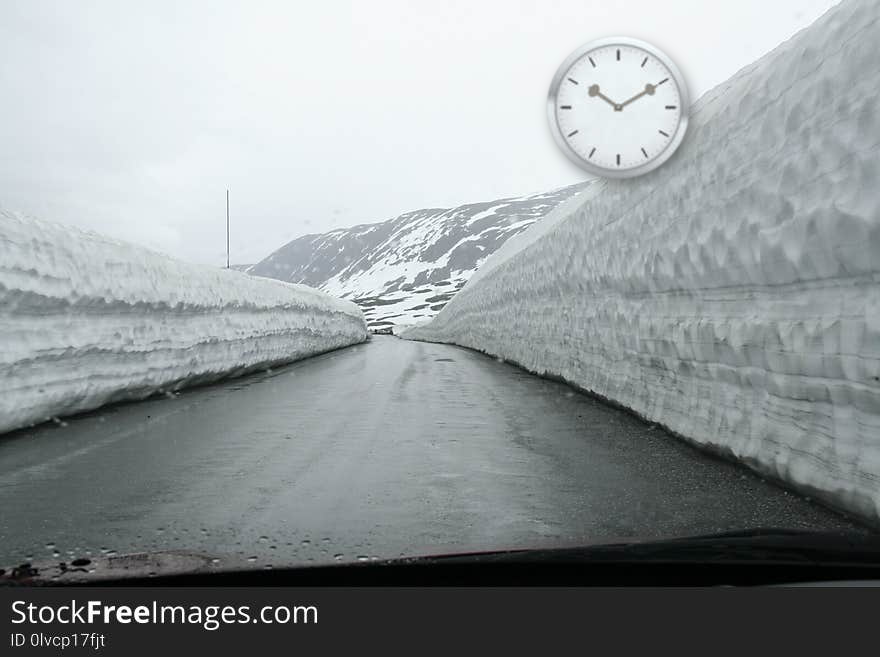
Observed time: 10:10
